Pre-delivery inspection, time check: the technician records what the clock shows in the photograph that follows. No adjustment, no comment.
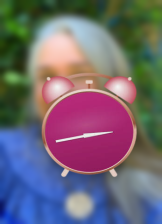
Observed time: 2:43
